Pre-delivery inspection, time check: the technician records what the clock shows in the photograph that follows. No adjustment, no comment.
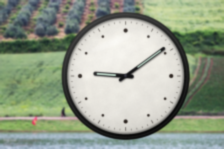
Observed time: 9:09
